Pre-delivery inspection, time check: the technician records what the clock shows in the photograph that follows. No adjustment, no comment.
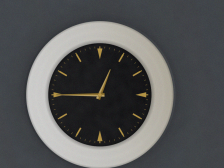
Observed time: 12:45
